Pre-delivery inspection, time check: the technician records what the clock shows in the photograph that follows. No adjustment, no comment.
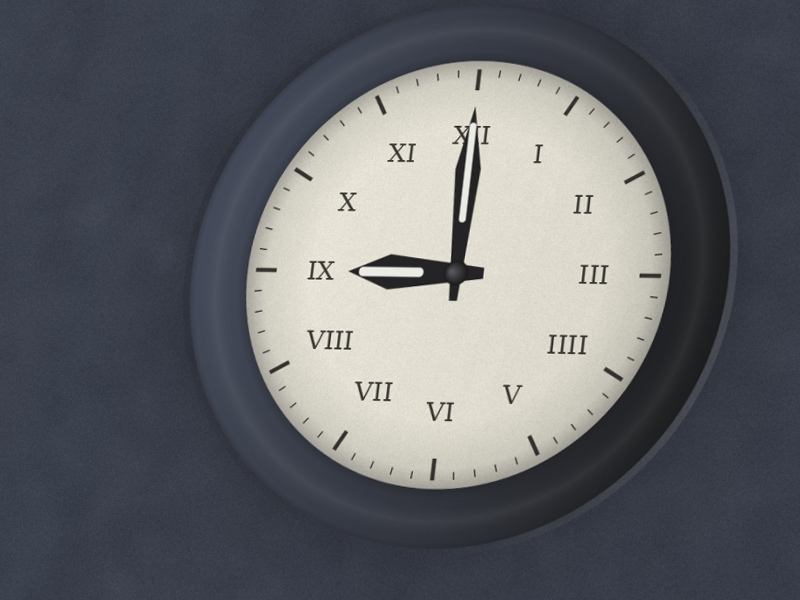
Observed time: 9:00
